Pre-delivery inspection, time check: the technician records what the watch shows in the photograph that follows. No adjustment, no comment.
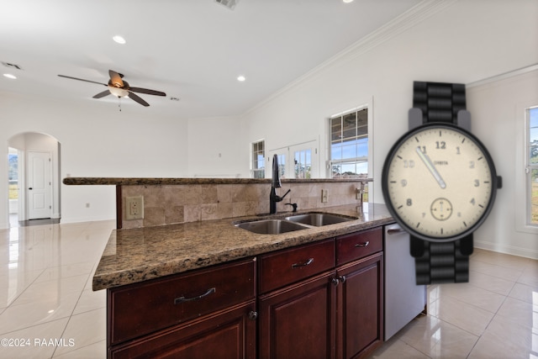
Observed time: 10:54
